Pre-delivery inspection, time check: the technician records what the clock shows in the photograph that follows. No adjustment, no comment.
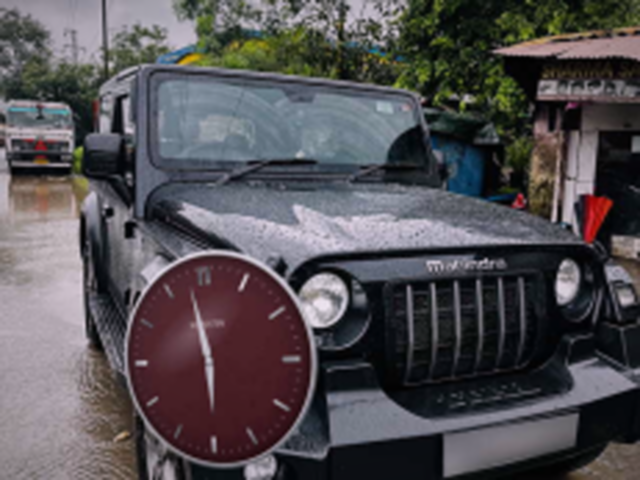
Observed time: 5:58
